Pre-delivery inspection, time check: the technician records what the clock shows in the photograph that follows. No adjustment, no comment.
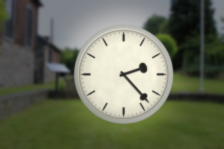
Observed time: 2:23
